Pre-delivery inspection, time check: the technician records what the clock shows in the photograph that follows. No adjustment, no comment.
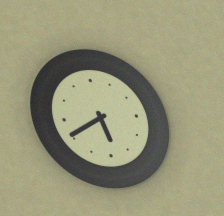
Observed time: 5:41
